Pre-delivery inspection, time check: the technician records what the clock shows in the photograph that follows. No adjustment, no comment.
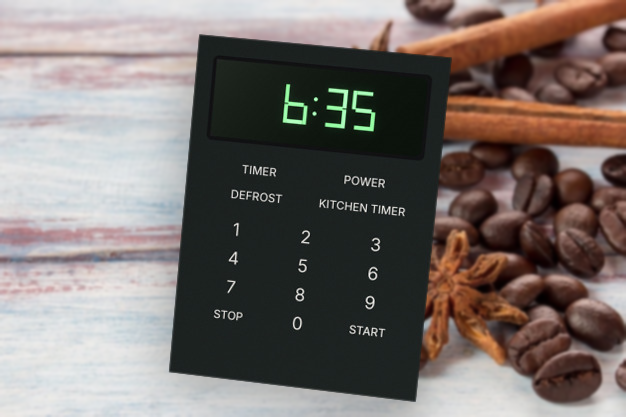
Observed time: 6:35
